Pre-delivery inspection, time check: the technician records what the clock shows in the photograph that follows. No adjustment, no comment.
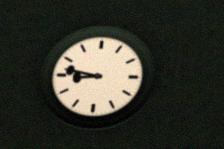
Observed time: 8:47
